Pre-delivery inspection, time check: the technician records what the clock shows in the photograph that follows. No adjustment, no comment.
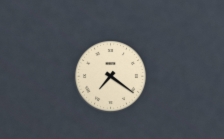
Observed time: 7:21
